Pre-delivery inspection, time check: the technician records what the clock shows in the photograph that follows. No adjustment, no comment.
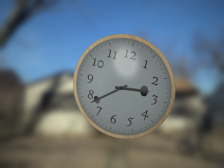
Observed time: 2:38
